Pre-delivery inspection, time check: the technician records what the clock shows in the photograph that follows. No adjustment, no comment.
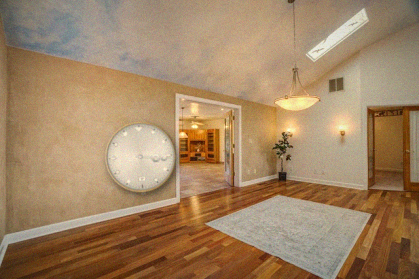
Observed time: 3:16
